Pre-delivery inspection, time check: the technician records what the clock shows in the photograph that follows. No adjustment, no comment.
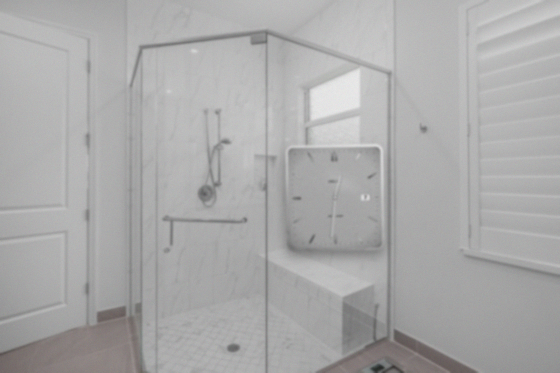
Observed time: 12:31
